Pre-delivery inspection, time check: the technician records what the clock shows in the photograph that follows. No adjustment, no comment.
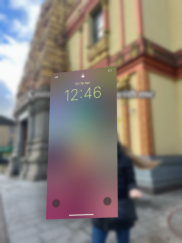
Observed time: 12:46
